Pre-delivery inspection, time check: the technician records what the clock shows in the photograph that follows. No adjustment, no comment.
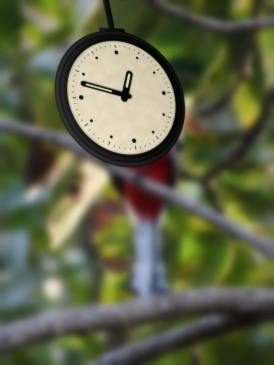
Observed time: 12:48
